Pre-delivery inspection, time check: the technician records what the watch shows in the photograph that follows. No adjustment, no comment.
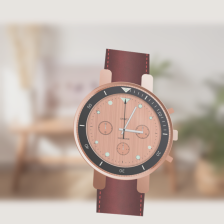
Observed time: 3:04
